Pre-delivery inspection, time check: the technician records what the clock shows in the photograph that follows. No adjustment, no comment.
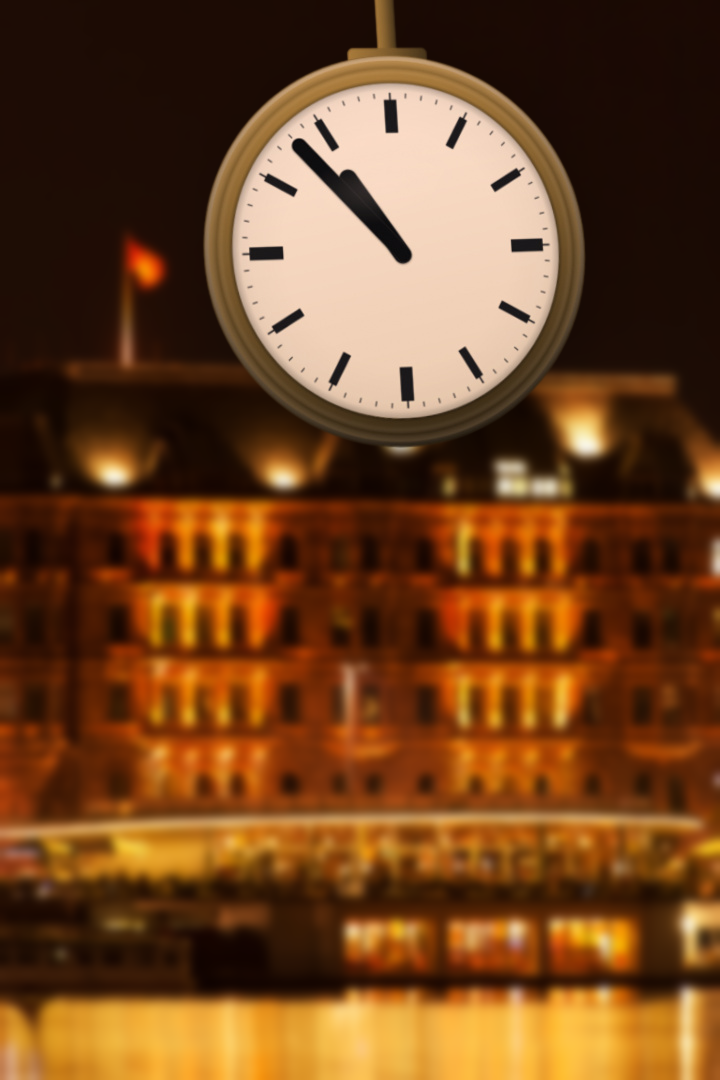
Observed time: 10:53
